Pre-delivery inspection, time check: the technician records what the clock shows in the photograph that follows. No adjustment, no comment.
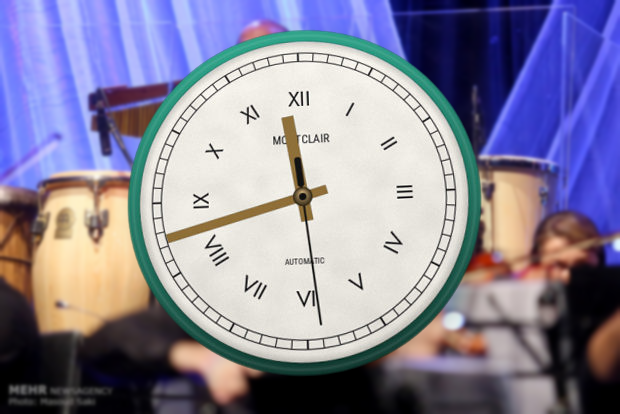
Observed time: 11:42:29
